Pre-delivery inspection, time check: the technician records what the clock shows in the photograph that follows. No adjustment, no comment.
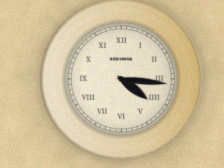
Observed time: 4:16
